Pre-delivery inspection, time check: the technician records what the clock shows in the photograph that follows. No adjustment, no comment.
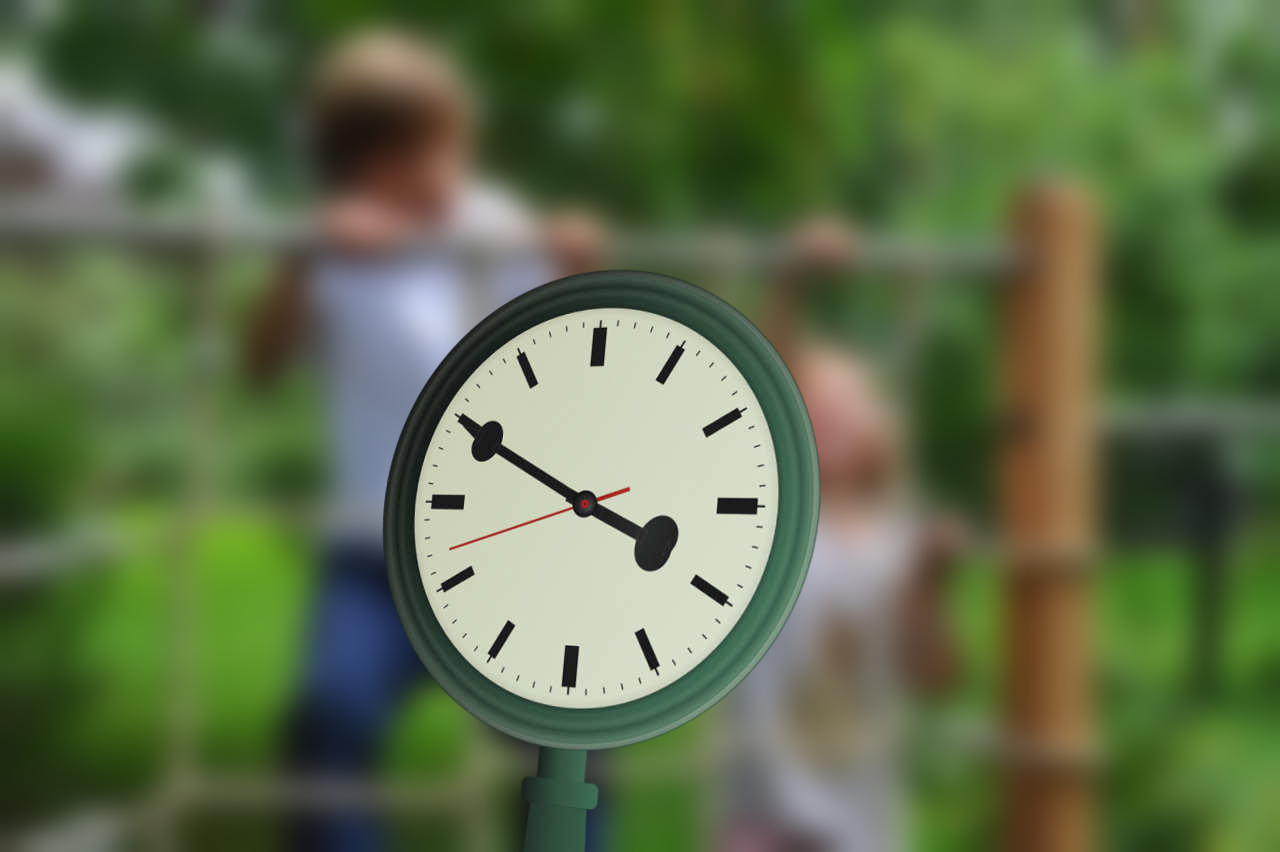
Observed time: 3:49:42
